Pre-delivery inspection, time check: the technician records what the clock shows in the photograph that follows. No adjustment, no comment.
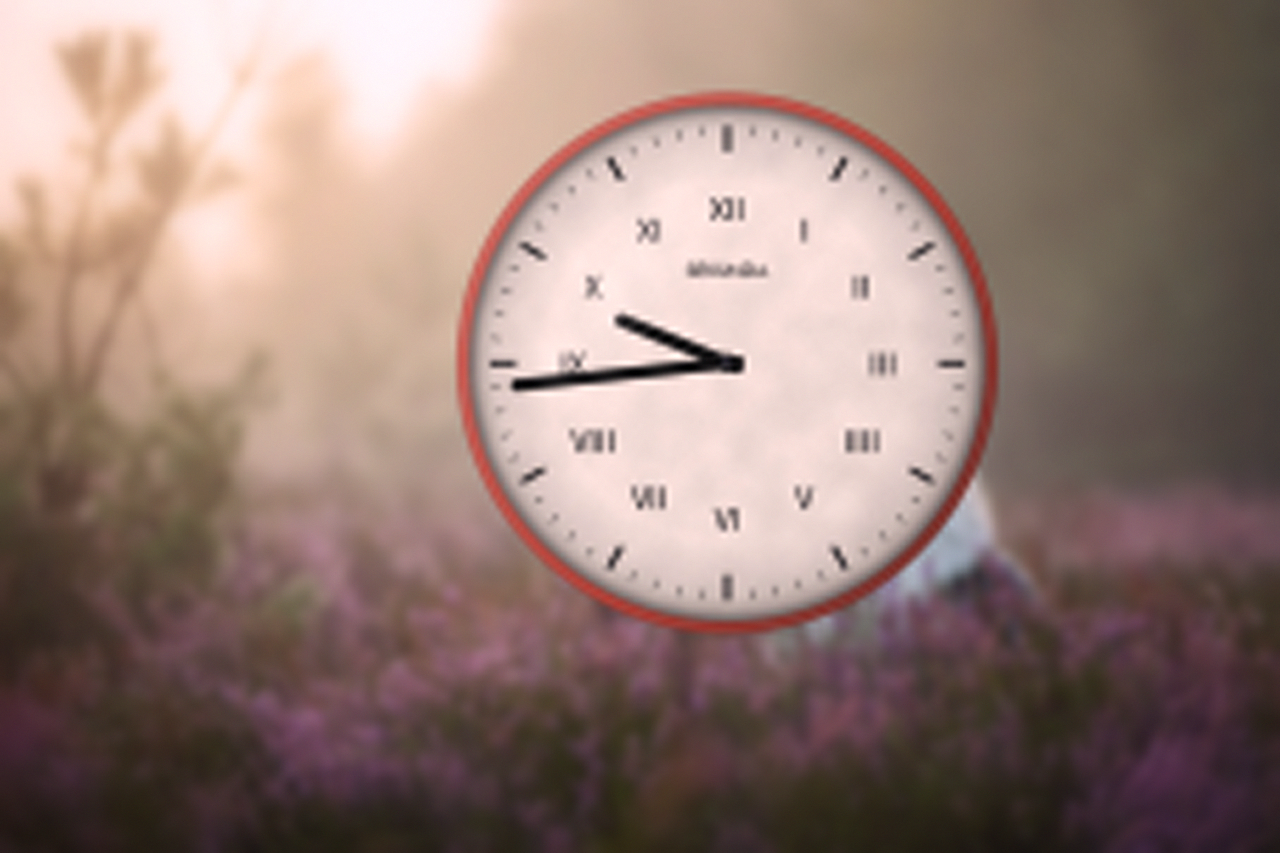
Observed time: 9:44
